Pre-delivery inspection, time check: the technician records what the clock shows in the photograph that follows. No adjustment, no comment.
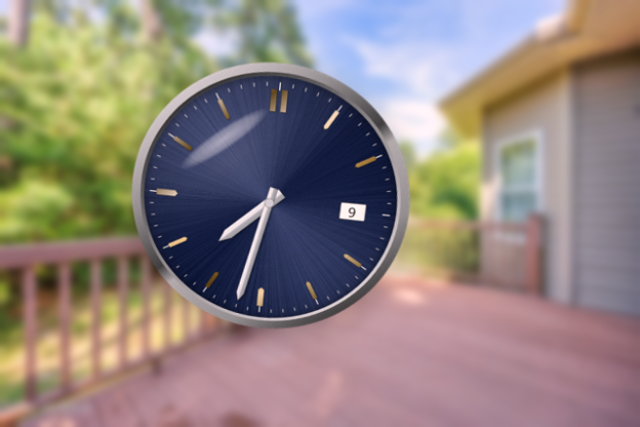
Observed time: 7:32
